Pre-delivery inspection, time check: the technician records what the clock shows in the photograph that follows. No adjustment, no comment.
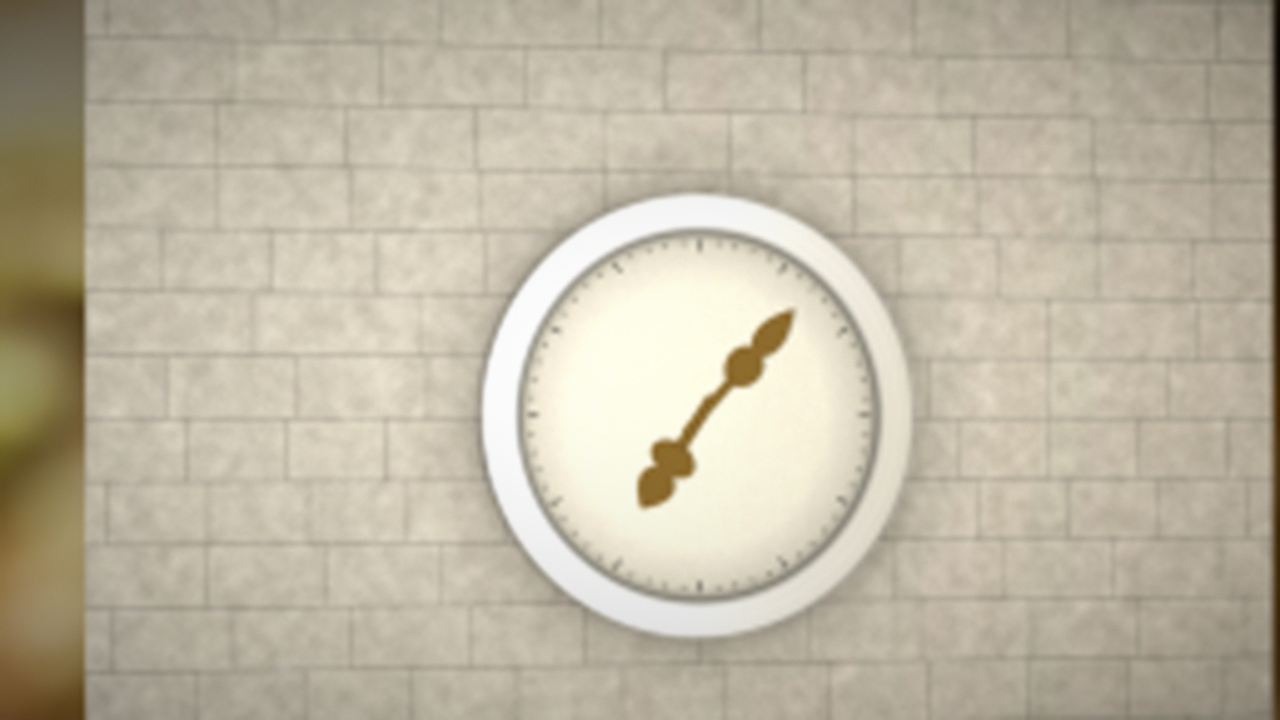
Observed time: 7:07
